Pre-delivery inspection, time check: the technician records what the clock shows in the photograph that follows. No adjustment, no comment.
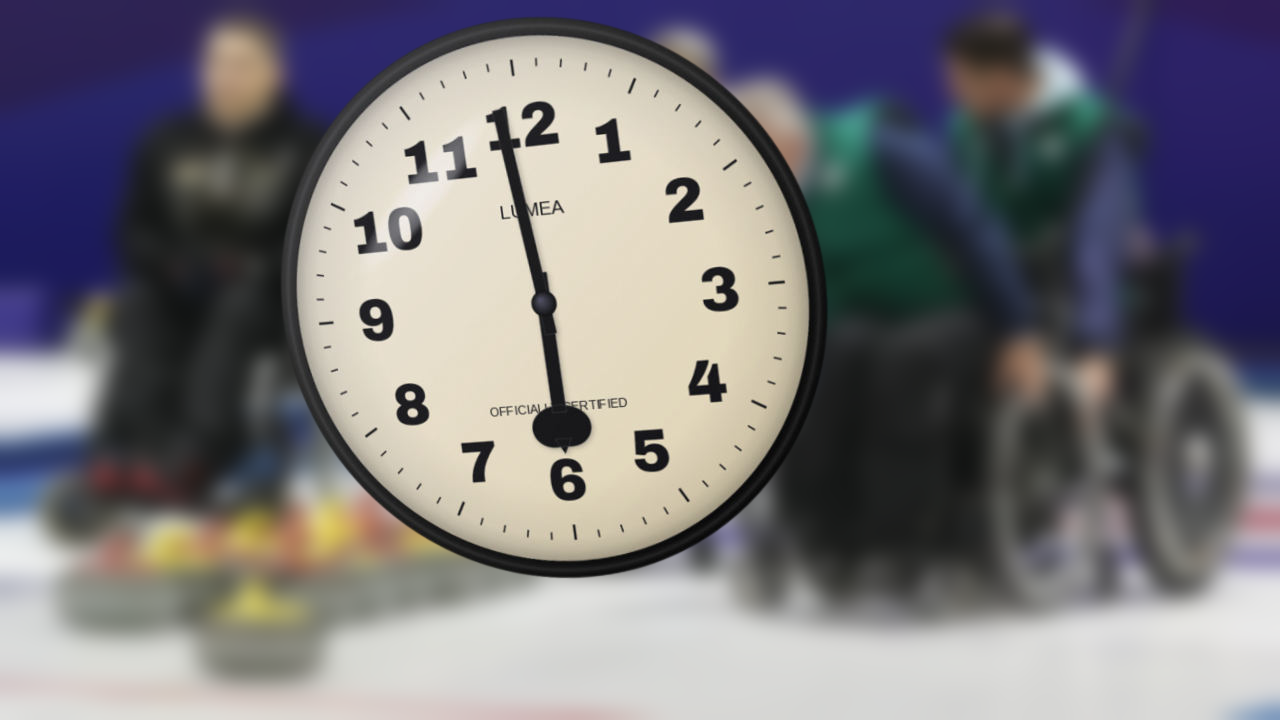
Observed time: 5:59
